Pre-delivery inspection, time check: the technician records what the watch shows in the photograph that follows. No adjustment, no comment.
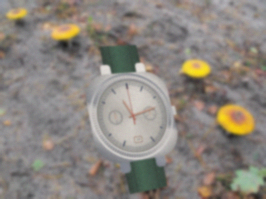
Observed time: 11:13
